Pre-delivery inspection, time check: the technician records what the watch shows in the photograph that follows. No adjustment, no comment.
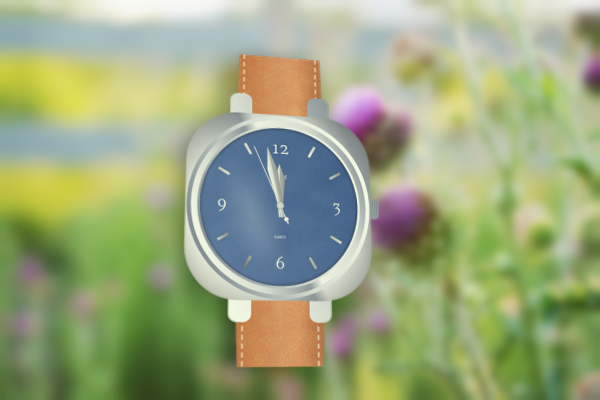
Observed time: 11:57:56
